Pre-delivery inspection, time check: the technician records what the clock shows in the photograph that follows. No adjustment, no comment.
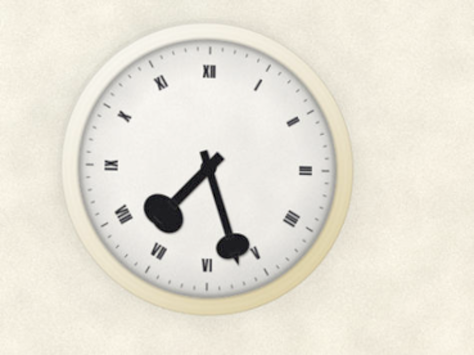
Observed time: 7:27
